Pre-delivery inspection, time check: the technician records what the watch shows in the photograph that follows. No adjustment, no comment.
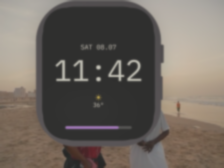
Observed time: 11:42
